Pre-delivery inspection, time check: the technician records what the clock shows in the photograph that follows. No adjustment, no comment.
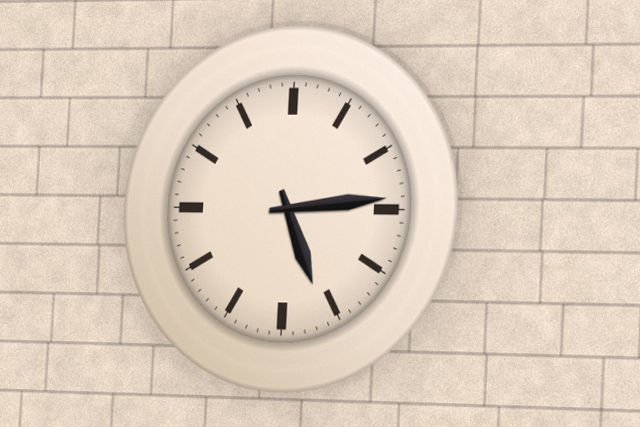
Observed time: 5:14
